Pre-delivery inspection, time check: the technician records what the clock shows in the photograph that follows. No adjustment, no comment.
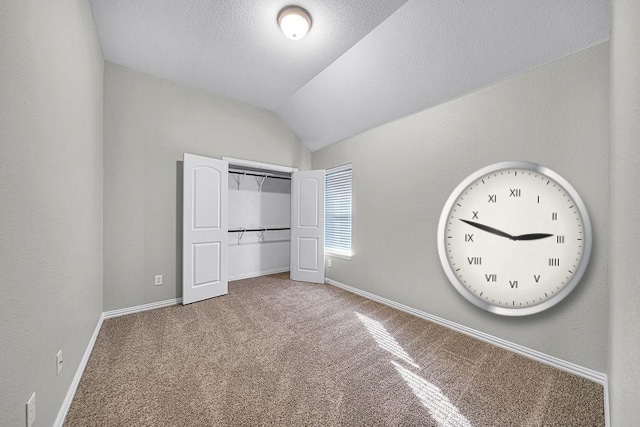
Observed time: 2:48
